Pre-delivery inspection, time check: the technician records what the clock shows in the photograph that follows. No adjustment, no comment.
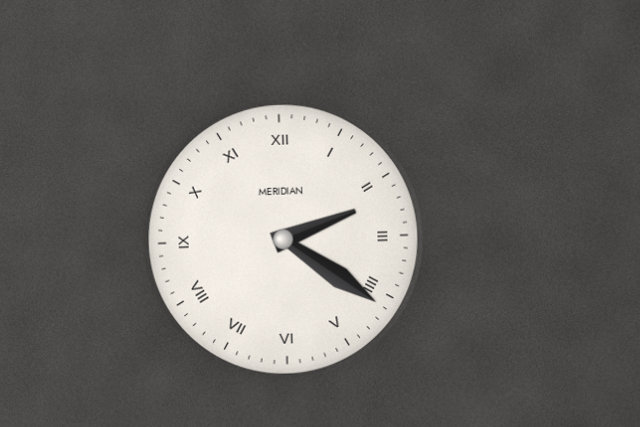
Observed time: 2:21
